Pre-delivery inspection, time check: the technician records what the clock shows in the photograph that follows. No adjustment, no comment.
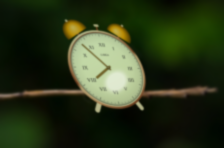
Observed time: 7:53
